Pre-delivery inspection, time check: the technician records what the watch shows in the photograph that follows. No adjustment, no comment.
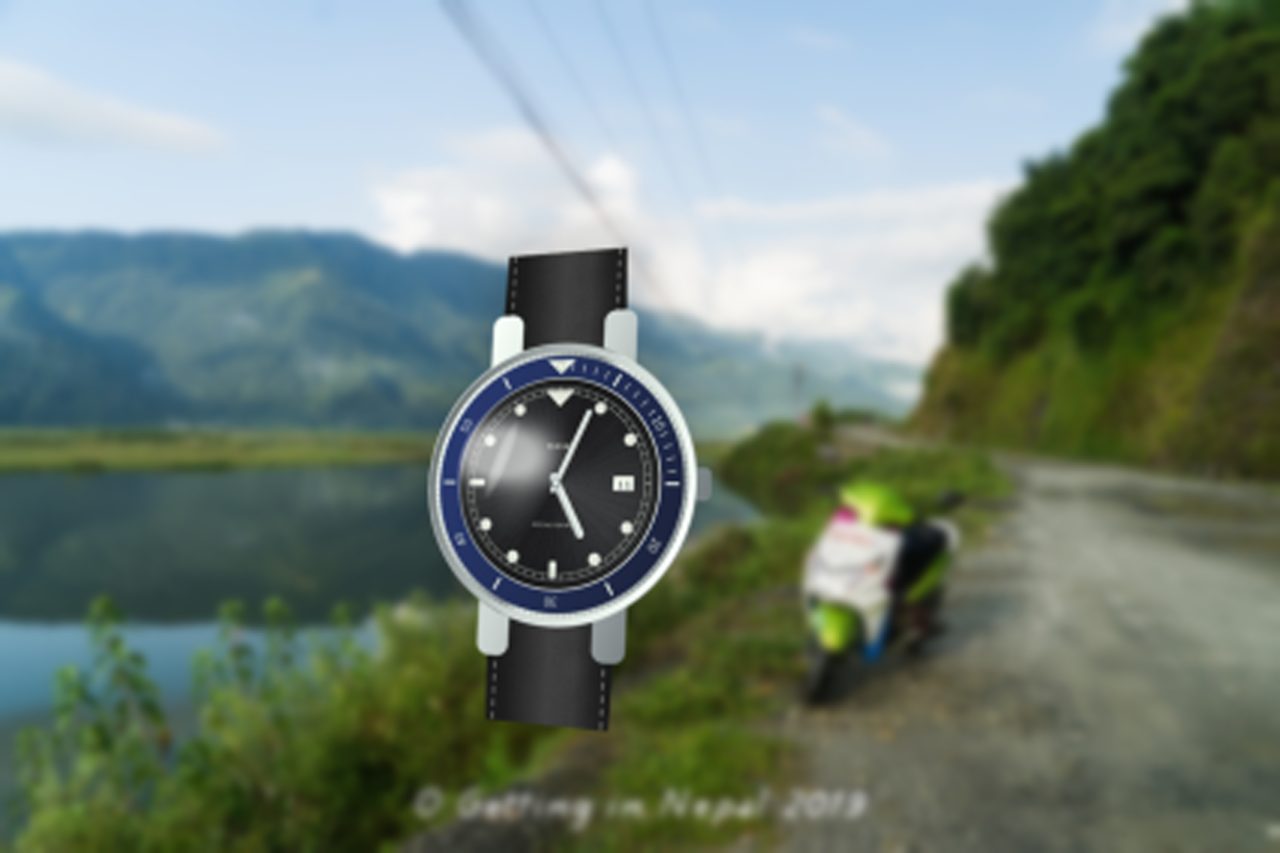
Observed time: 5:04
